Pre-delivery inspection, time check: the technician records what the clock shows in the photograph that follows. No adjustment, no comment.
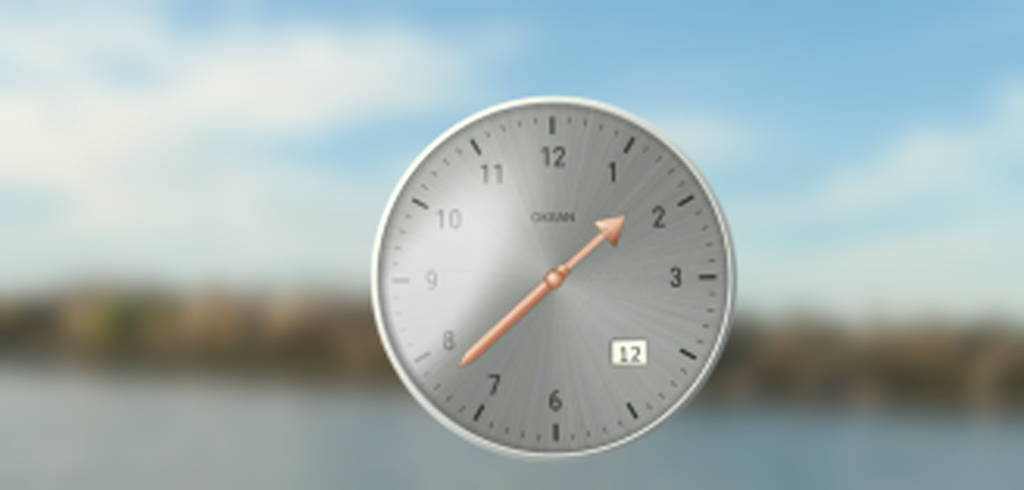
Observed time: 1:38
